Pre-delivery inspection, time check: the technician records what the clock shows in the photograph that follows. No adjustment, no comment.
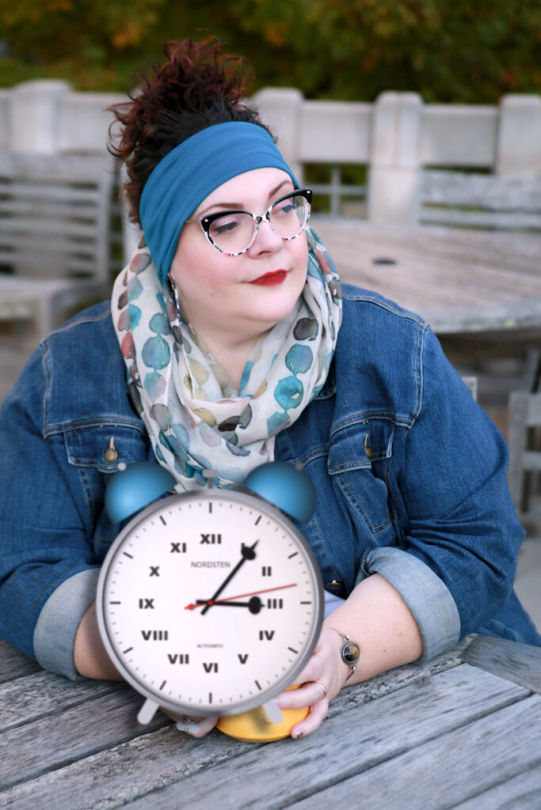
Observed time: 3:06:13
